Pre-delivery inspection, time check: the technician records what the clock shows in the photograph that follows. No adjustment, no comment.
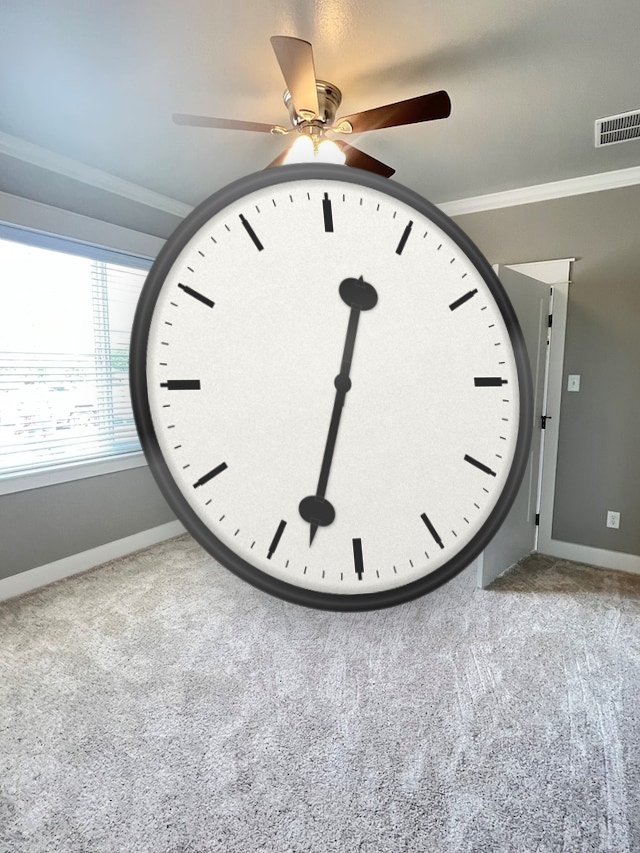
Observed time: 12:33
